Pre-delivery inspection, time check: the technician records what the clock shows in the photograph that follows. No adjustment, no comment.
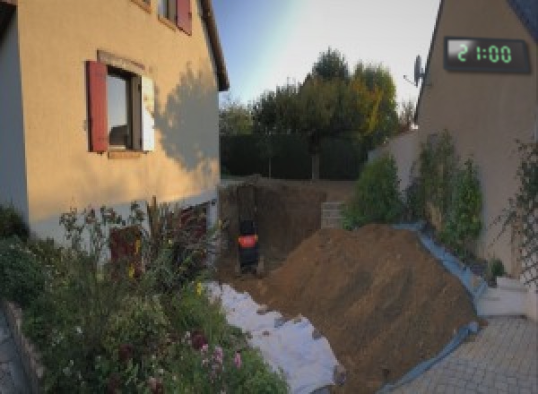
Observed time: 21:00
